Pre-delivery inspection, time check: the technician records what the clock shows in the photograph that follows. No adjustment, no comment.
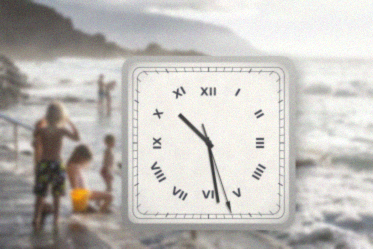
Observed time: 10:28:27
